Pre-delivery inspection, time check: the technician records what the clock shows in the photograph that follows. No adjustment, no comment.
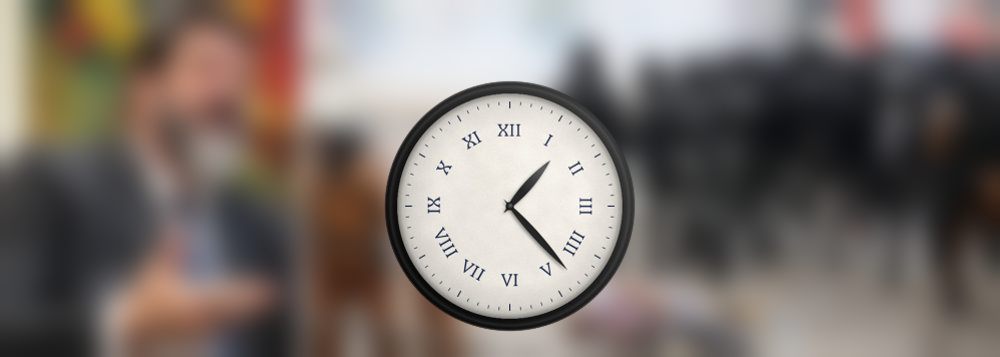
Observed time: 1:23
